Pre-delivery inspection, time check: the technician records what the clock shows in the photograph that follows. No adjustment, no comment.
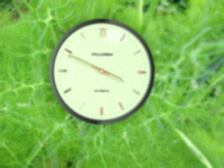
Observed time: 3:49
